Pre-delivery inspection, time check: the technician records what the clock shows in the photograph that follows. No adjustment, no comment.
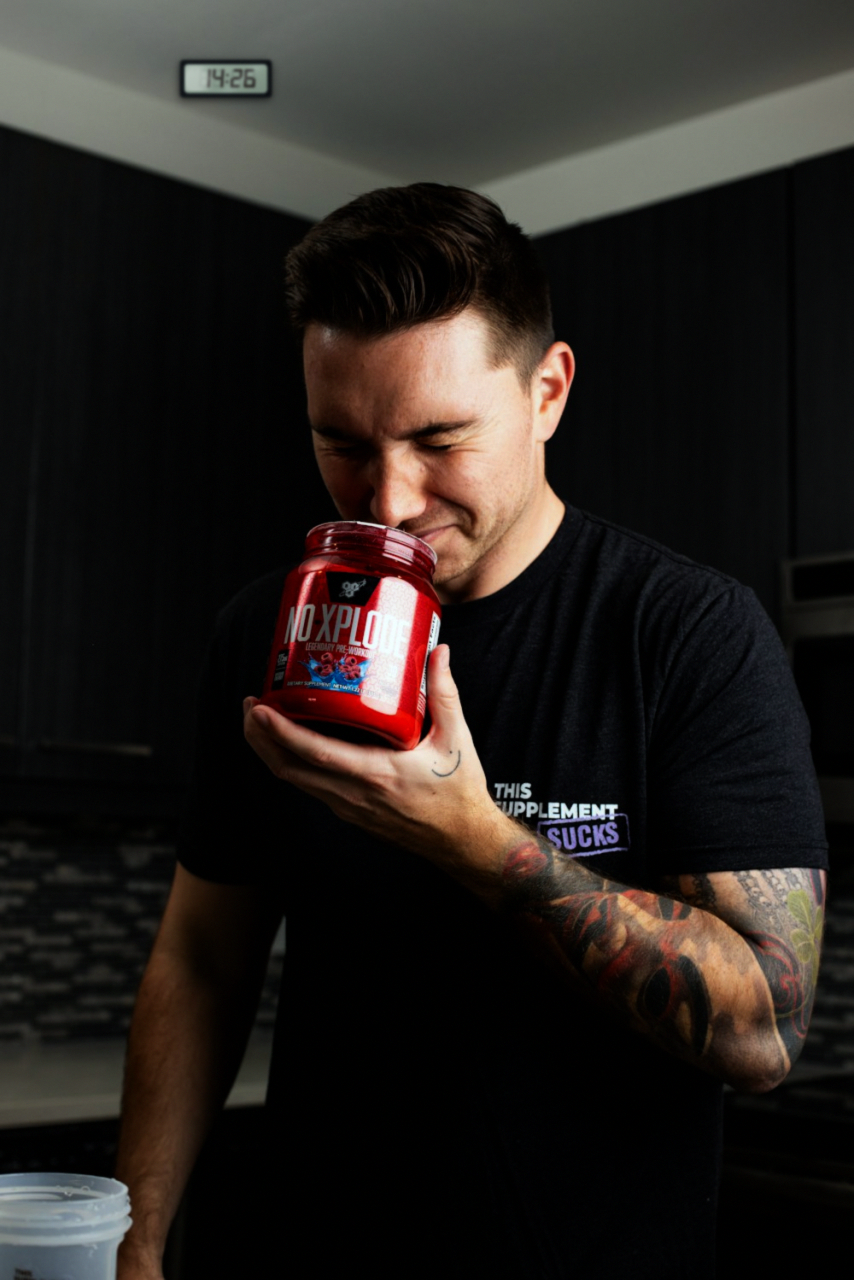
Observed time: 14:26
